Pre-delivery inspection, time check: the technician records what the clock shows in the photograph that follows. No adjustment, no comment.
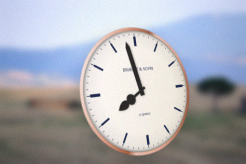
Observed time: 7:58
